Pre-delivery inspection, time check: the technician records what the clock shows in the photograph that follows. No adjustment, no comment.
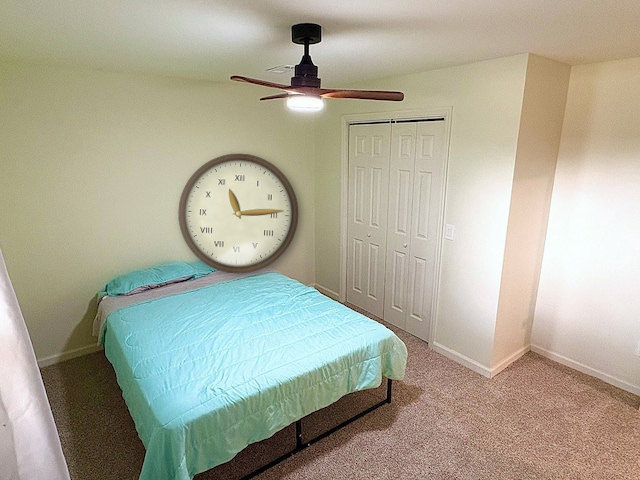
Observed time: 11:14
